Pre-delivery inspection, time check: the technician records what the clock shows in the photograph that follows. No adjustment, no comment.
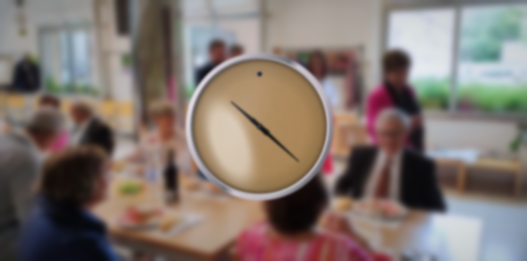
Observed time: 10:22
